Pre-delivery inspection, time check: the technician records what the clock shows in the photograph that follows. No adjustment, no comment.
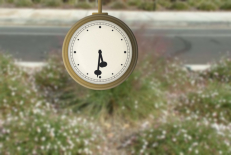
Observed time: 5:31
